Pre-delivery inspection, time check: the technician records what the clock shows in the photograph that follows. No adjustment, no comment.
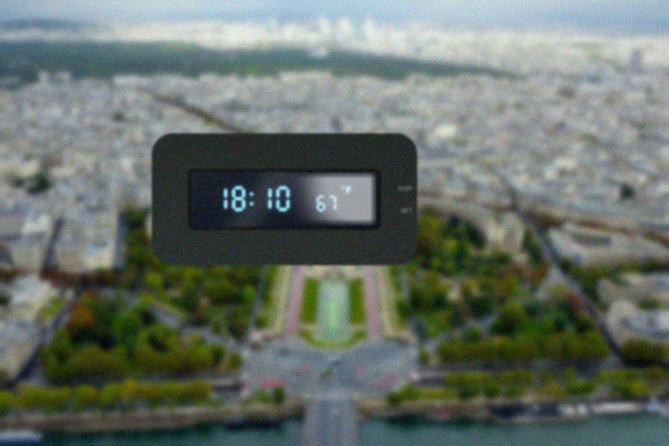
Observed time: 18:10
